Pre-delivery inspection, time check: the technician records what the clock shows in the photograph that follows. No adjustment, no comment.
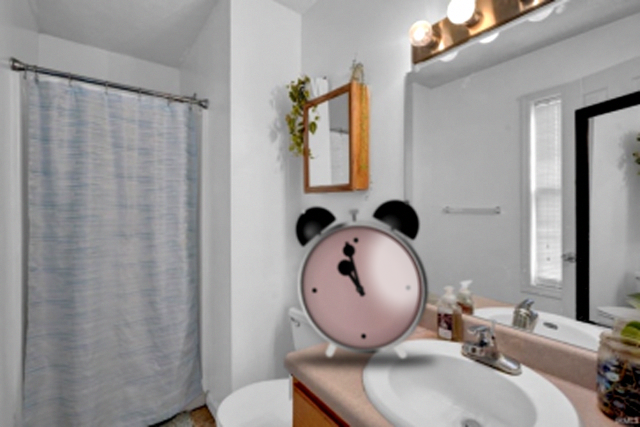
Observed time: 10:58
